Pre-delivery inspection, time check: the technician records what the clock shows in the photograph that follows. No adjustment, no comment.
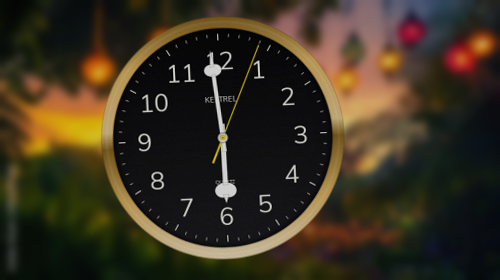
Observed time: 5:59:04
